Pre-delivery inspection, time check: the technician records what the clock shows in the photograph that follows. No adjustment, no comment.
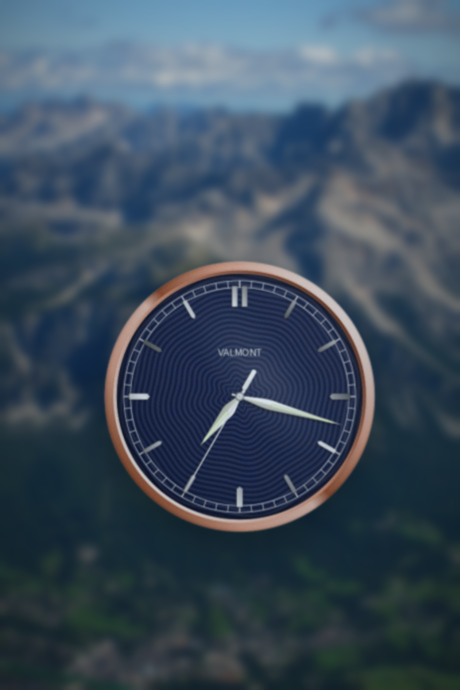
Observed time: 7:17:35
